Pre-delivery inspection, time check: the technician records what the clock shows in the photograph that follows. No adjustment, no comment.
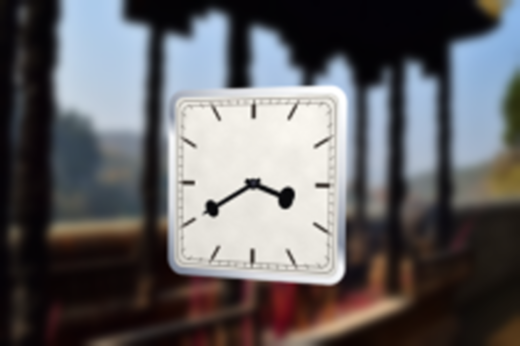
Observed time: 3:40
